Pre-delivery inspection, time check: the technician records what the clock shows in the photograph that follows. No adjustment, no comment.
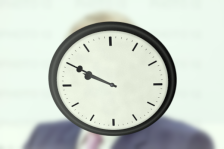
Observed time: 9:50
